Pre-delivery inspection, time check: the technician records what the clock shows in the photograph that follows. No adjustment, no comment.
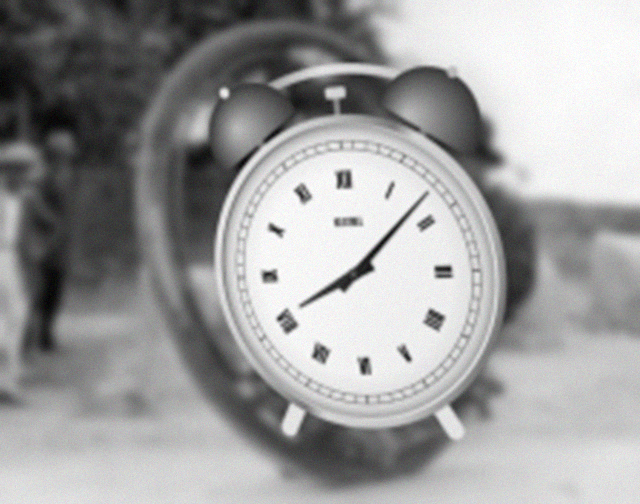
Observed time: 8:08
